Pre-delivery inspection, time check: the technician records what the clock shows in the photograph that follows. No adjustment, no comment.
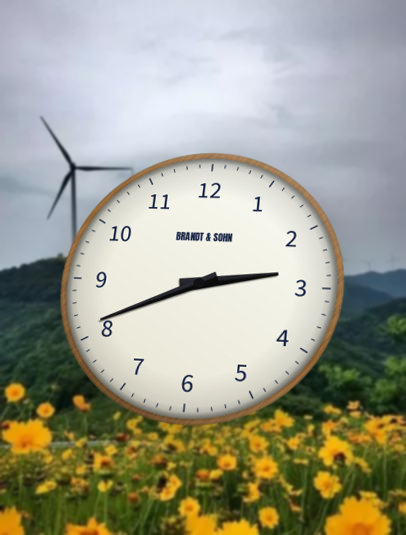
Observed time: 2:41
